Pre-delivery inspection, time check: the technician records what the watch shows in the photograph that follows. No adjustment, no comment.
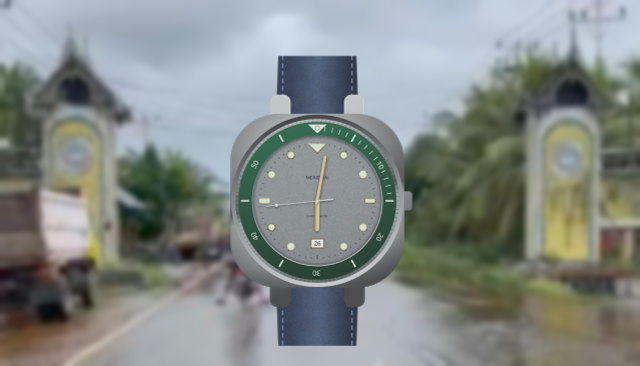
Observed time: 6:01:44
